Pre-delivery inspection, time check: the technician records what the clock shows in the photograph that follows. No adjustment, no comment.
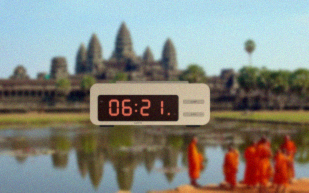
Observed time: 6:21
